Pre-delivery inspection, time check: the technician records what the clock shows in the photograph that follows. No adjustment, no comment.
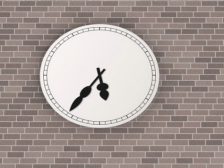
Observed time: 5:36
